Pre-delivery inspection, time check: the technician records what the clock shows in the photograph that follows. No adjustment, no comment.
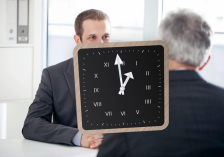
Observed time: 12:59
